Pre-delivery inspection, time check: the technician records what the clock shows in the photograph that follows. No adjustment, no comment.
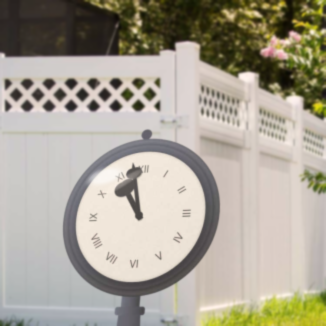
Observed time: 10:58
